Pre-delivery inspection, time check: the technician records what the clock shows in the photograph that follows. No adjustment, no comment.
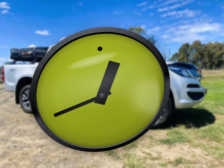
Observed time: 12:42
